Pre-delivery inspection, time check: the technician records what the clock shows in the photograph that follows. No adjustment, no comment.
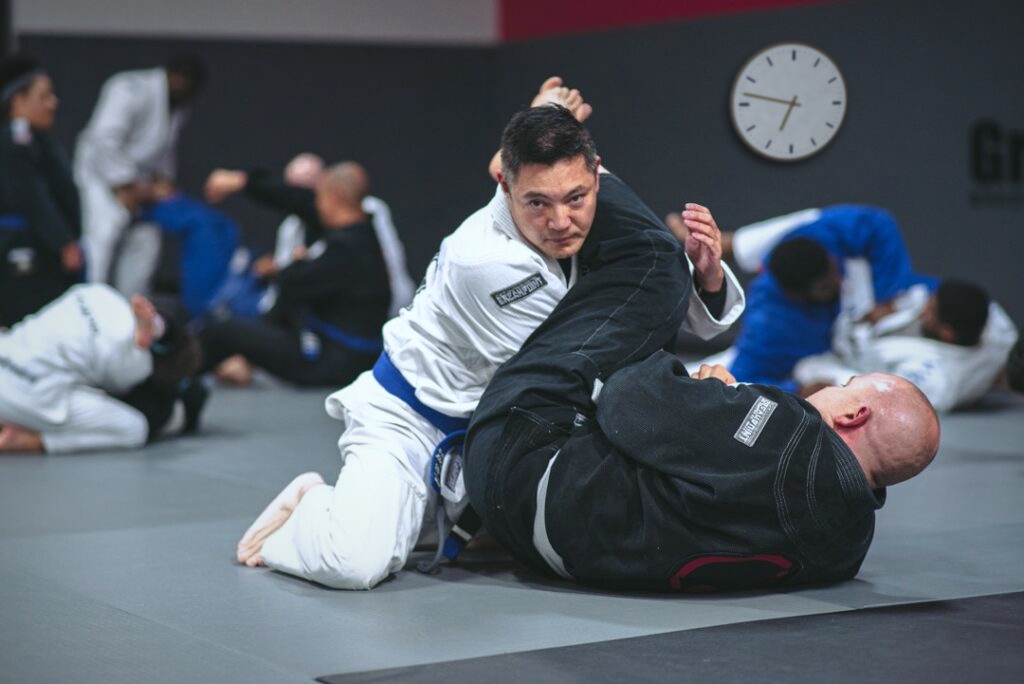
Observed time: 6:47
